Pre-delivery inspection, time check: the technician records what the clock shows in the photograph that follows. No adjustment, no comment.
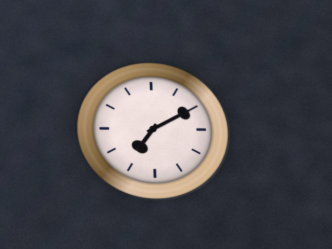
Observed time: 7:10
